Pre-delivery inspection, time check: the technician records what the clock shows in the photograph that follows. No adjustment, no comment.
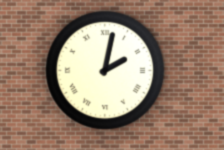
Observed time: 2:02
